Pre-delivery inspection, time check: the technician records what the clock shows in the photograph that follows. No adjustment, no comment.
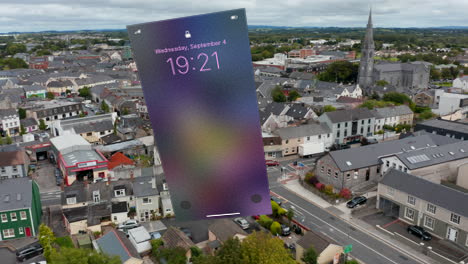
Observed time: 19:21
